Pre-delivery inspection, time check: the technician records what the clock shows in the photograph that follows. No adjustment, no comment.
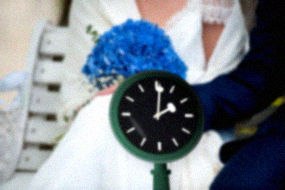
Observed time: 2:01
